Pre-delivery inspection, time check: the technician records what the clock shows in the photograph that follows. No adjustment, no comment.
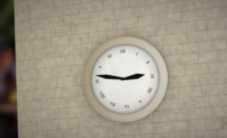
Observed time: 2:47
